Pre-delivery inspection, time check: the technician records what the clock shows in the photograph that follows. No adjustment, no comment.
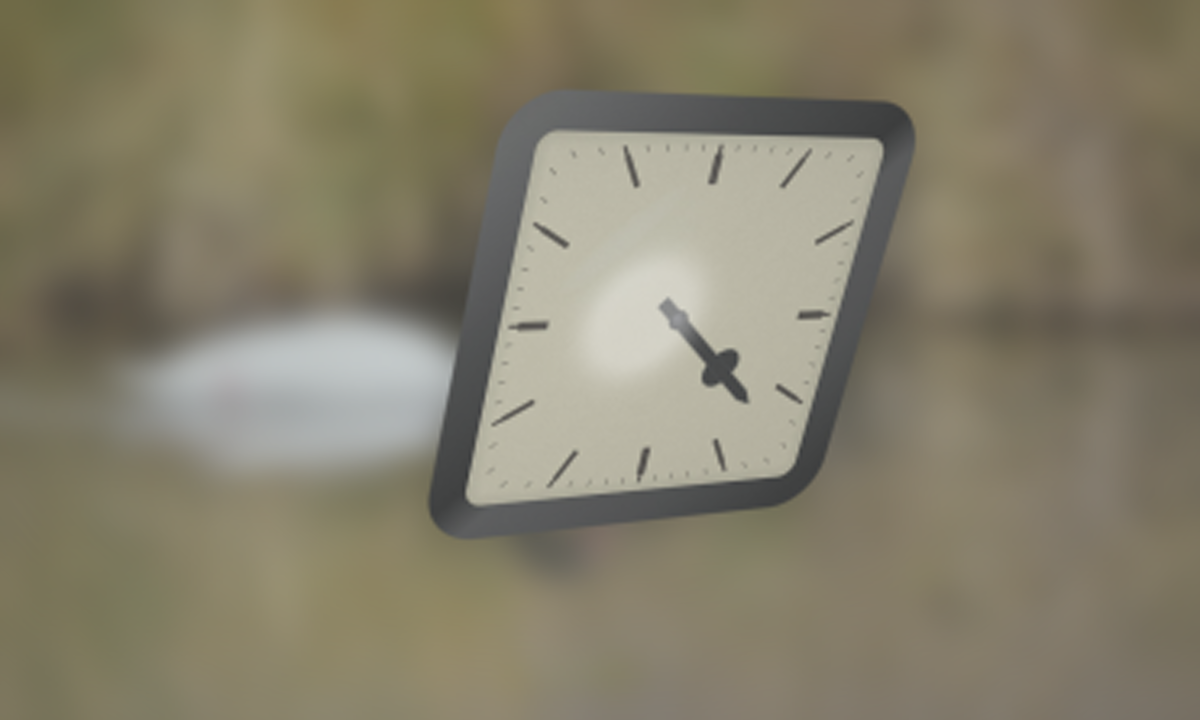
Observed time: 4:22
